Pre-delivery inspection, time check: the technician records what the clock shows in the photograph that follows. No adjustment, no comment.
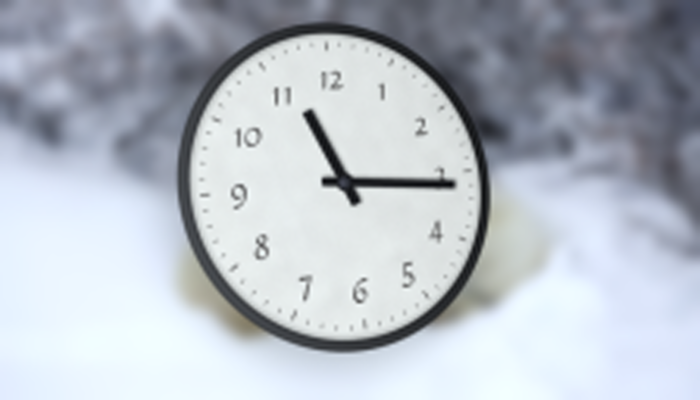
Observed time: 11:16
